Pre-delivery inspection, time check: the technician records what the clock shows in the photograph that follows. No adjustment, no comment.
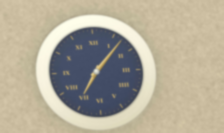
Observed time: 7:07
